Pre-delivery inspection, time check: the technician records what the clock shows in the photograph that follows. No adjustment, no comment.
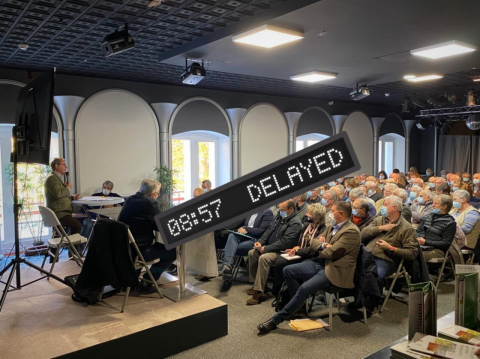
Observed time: 8:57
